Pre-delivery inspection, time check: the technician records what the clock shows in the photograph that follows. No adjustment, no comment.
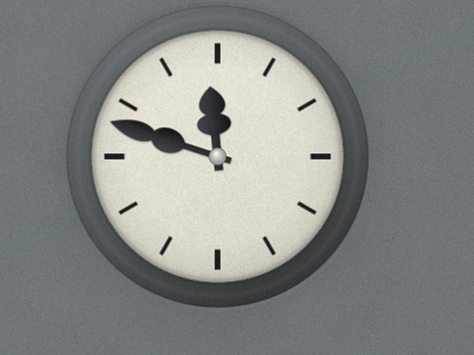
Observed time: 11:48
